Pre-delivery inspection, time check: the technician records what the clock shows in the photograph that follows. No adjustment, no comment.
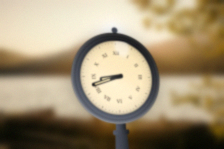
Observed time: 8:42
